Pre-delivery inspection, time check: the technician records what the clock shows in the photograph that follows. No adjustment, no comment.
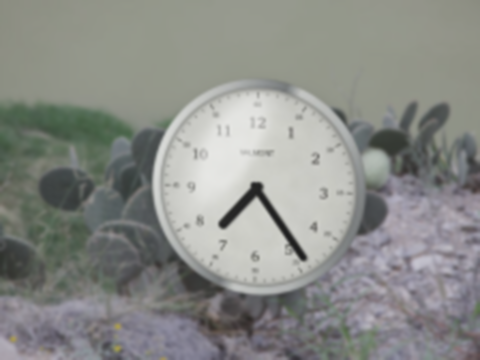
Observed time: 7:24
